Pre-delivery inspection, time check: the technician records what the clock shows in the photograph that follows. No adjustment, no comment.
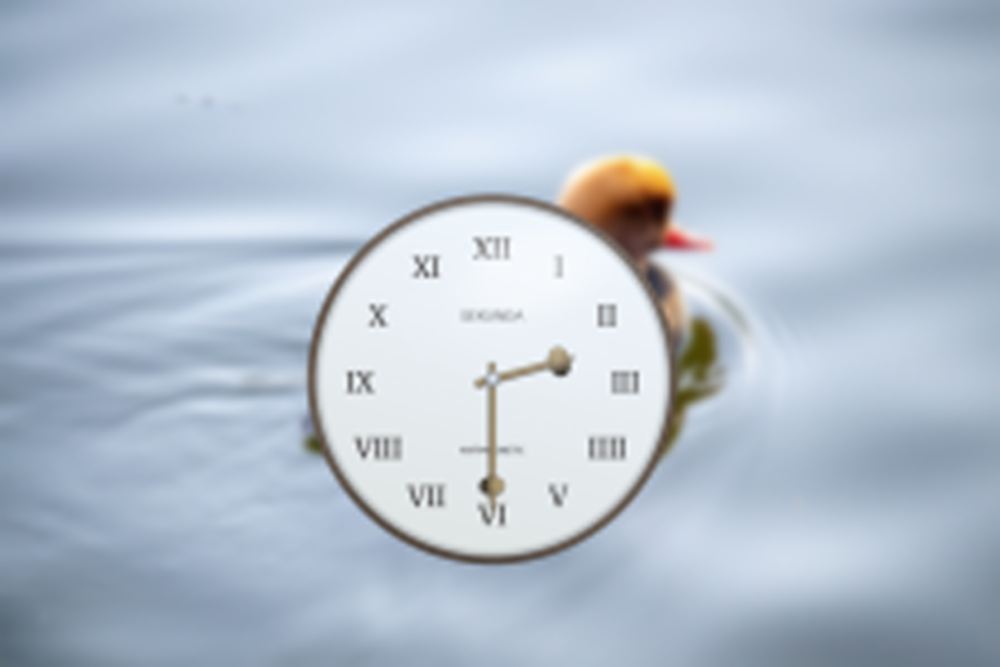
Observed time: 2:30
